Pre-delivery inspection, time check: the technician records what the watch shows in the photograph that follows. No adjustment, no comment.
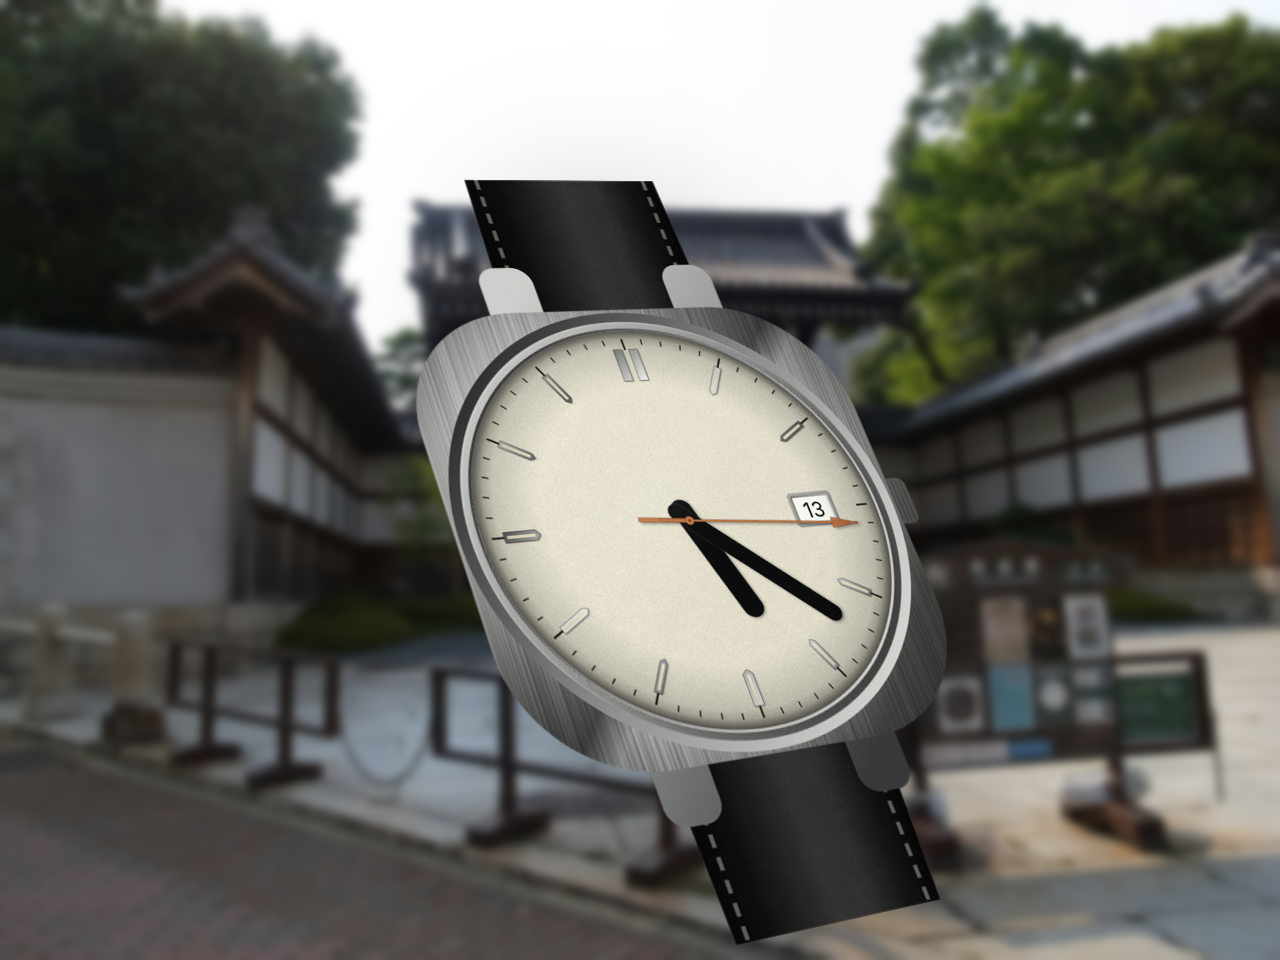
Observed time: 5:22:16
